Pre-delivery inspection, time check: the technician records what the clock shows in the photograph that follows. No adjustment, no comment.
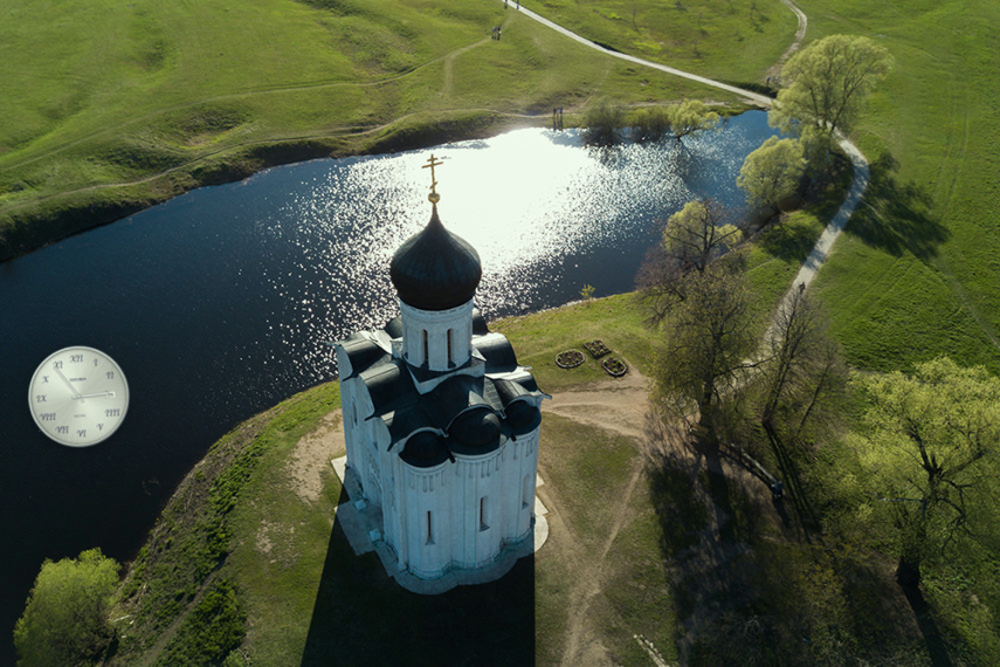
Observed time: 2:54
